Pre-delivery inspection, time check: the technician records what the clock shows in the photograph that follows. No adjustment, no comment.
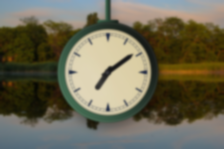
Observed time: 7:09
